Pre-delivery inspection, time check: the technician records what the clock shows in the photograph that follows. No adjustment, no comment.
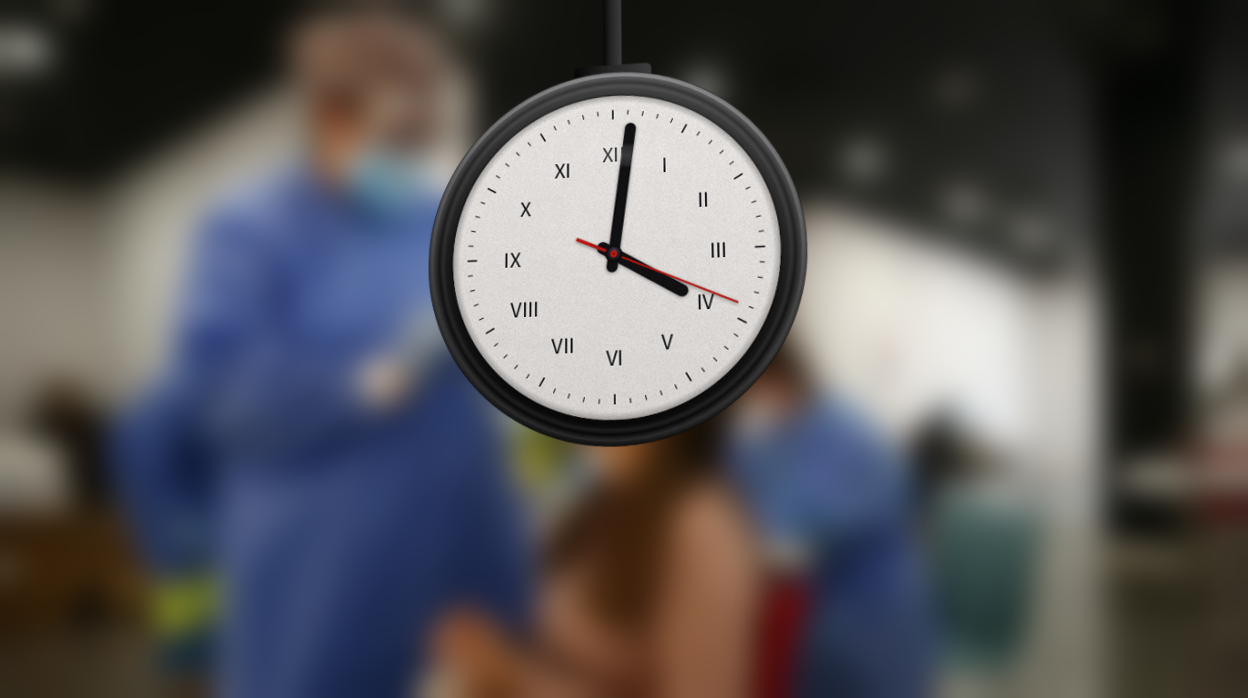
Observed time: 4:01:19
